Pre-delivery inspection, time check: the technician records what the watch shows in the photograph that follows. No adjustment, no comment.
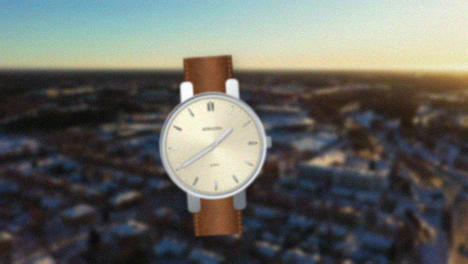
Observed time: 1:40
